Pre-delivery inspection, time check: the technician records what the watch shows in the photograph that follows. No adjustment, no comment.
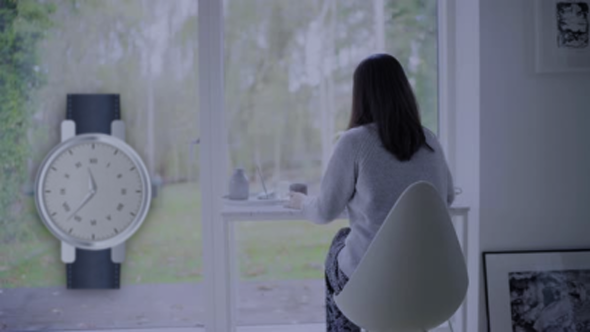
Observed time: 11:37
